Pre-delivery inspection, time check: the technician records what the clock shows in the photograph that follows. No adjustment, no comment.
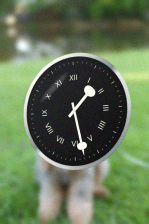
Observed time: 1:28
